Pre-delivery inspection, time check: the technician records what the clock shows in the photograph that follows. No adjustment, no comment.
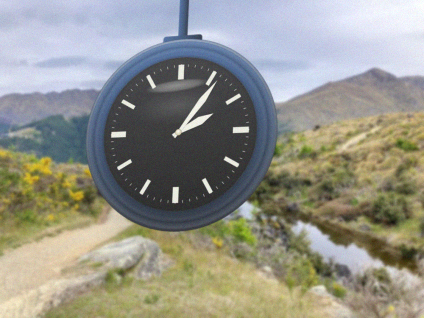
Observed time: 2:06
